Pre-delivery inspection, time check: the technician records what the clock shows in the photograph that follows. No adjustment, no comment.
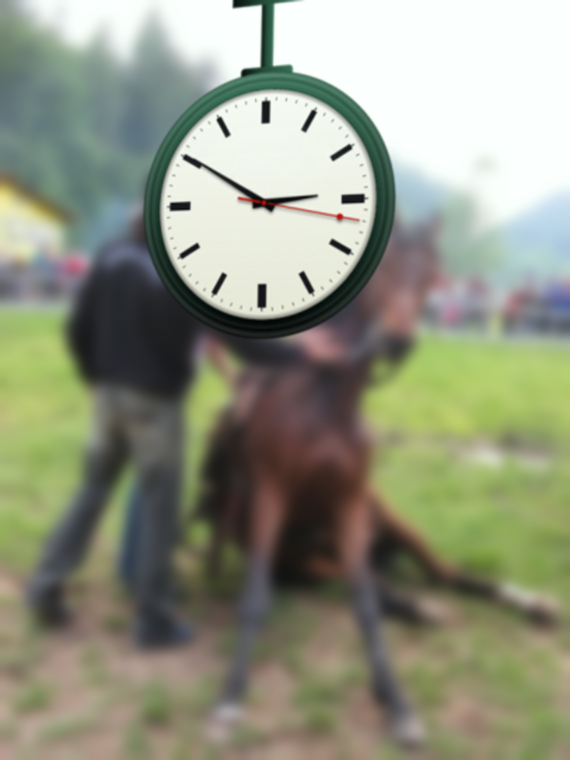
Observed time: 2:50:17
